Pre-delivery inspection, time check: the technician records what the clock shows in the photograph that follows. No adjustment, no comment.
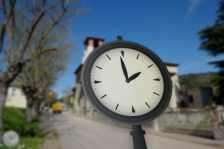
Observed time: 1:59
